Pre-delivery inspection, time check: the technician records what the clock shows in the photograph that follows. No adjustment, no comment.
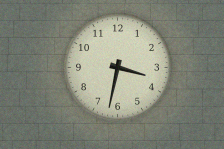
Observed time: 3:32
